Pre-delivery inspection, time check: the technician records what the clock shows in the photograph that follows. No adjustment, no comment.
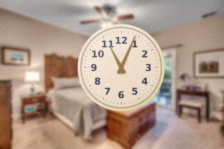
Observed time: 11:04
